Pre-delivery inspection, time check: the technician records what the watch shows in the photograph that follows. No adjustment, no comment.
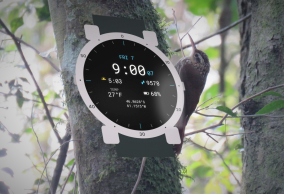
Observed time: 9:00
